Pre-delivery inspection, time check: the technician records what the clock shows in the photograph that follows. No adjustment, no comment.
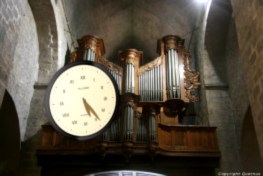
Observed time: 5:24
